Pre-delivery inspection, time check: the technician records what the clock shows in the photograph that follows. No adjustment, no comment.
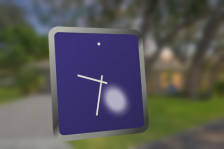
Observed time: 9:32
